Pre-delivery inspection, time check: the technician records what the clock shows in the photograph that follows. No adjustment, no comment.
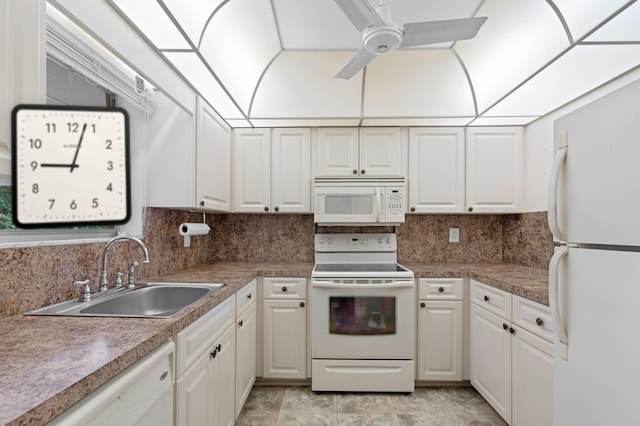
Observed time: 9:03
